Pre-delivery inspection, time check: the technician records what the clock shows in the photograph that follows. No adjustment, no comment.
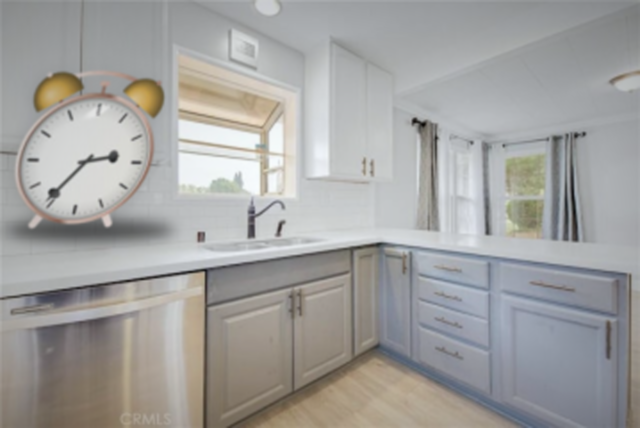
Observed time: 2:36
